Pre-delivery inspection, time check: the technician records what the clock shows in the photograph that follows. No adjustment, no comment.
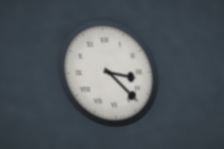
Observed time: 3:23
